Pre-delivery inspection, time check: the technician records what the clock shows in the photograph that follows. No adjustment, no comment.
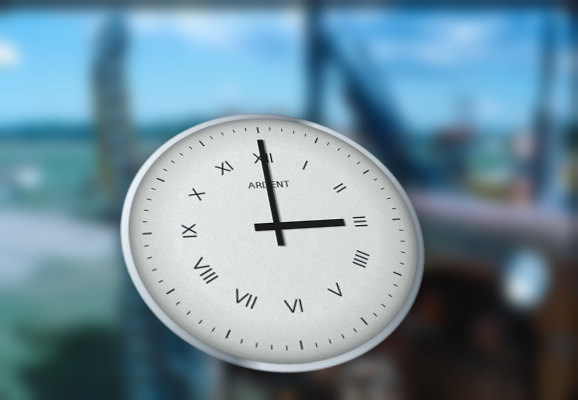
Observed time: 3:00
